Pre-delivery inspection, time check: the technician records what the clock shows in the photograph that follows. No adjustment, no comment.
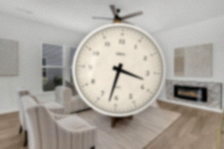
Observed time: 3:32
